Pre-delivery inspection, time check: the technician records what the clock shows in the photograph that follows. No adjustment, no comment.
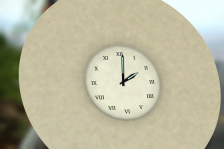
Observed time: 2:01
